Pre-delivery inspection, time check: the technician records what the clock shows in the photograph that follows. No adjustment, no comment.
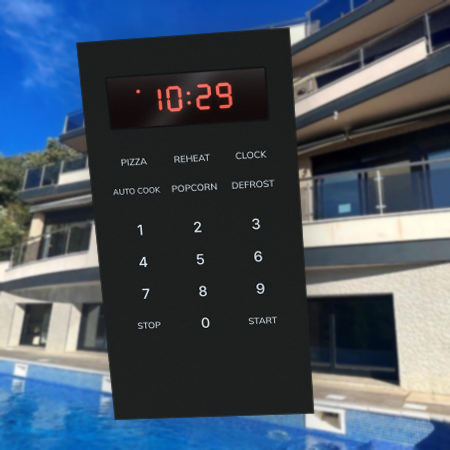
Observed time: 10:29
